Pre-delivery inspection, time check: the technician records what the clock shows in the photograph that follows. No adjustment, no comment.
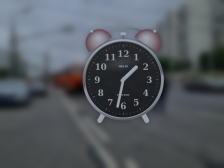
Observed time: 1:32
